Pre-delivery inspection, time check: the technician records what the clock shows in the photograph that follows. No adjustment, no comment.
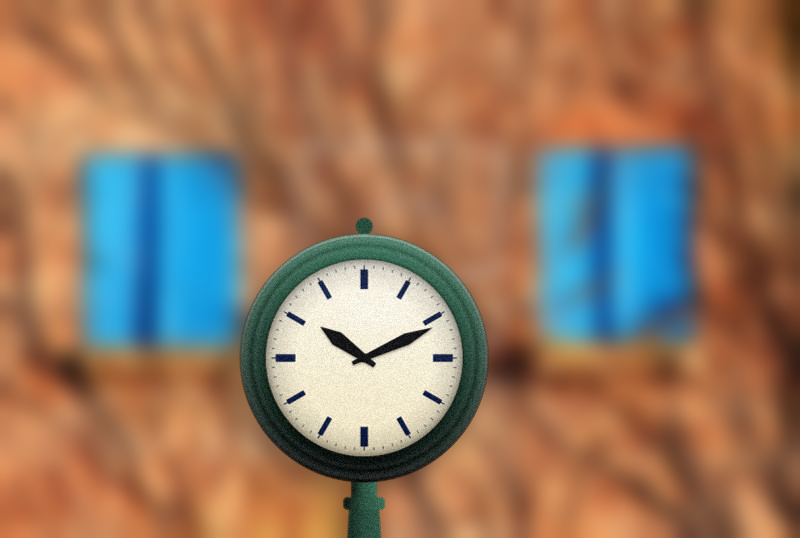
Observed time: 10:11
